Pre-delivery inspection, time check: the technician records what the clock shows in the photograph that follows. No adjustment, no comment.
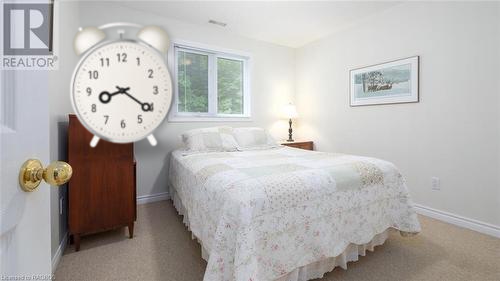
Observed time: 8:21
